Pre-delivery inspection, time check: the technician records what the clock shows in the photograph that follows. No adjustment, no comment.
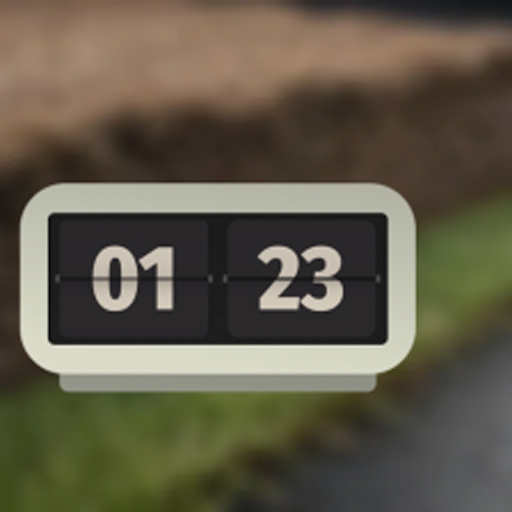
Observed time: 1:23
